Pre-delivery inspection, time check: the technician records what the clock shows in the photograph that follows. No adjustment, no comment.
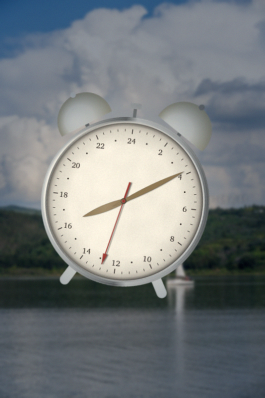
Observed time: 16:09:32
